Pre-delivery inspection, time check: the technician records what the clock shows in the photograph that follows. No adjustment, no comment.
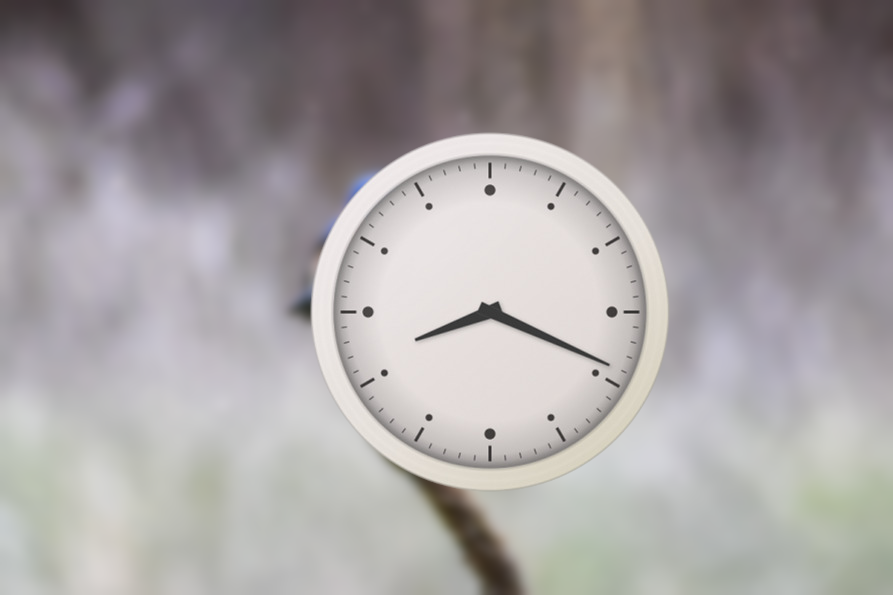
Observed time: 8:19
